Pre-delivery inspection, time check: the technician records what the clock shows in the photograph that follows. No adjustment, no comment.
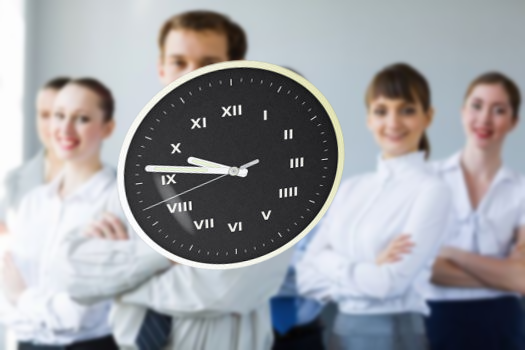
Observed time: 9:46:42
